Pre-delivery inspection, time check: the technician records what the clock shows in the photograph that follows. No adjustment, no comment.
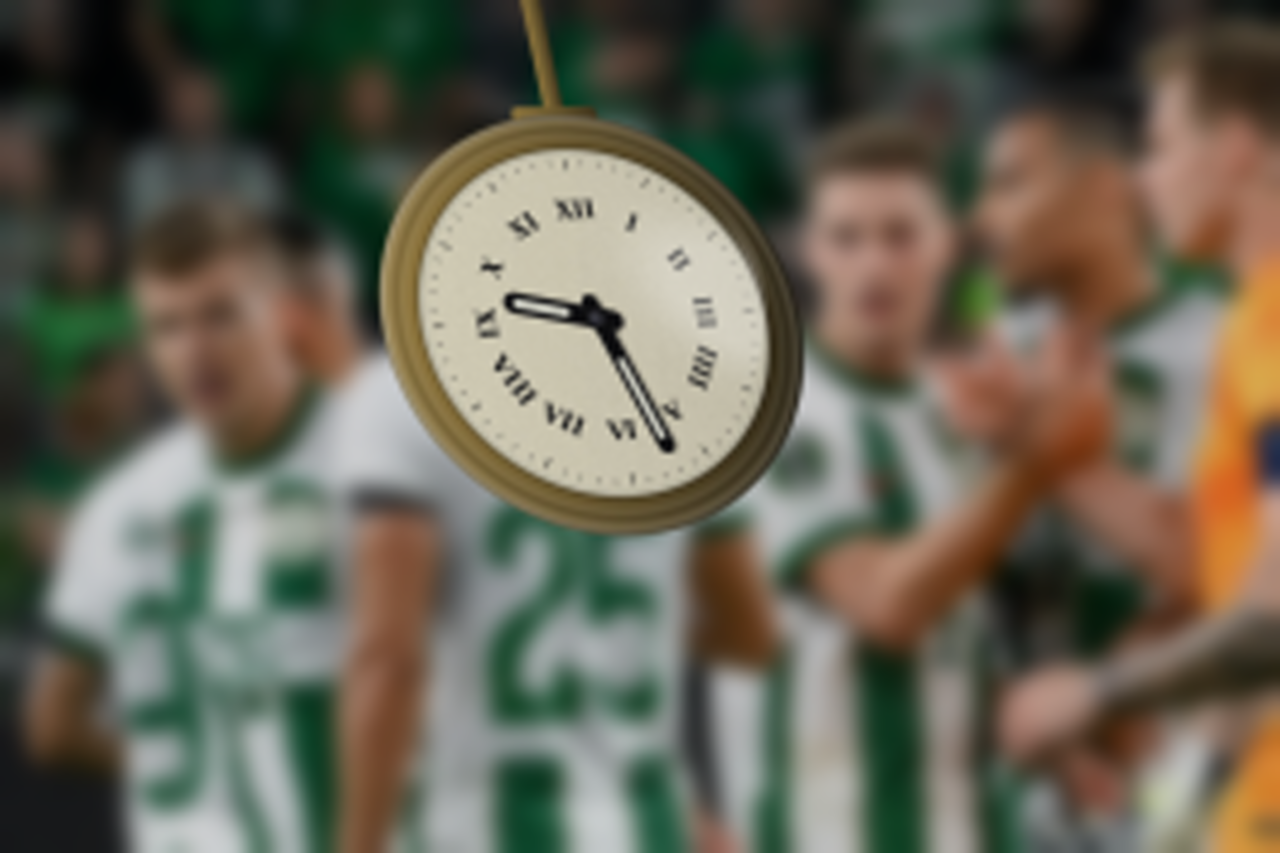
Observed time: 9:27
